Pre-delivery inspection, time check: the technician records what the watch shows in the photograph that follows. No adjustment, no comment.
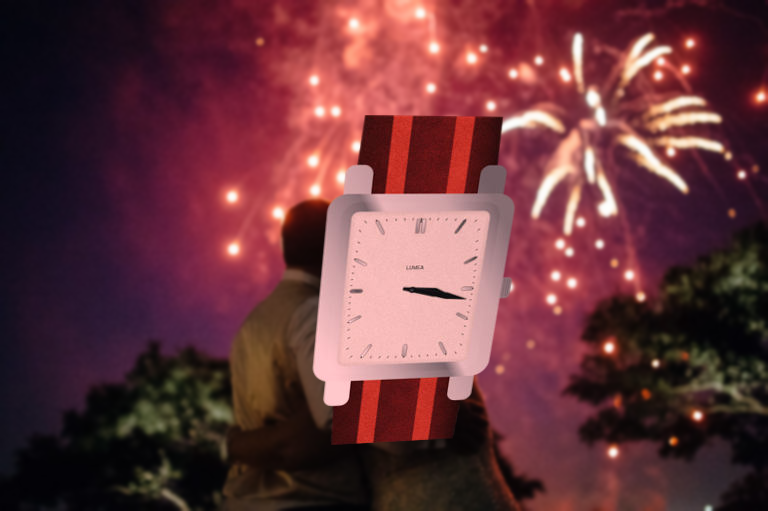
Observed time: 3:17
